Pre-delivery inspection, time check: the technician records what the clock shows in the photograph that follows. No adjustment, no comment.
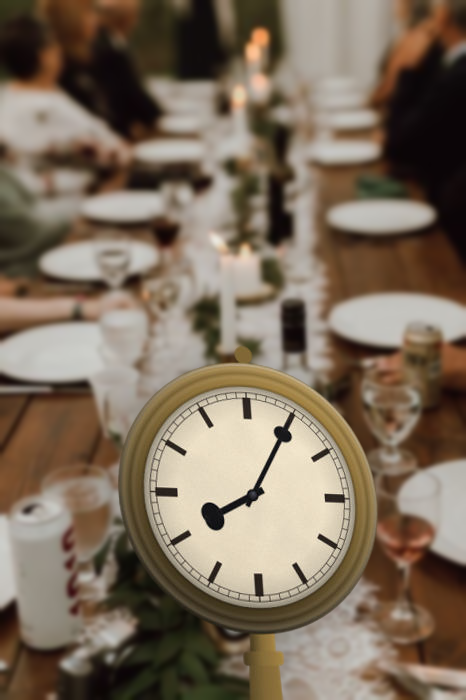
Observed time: 8:05
